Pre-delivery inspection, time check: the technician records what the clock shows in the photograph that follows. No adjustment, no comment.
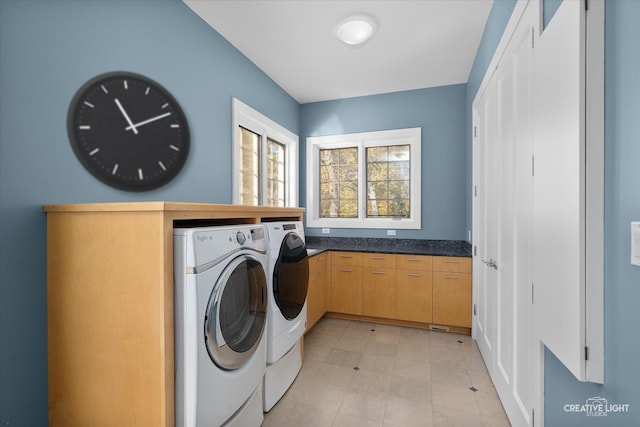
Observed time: 11:12
